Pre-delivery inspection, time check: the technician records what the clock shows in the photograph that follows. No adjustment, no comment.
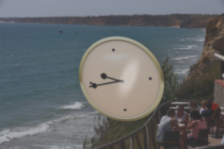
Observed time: 9:44
